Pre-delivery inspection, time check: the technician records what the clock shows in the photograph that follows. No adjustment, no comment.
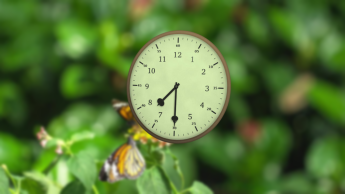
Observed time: 7:30
